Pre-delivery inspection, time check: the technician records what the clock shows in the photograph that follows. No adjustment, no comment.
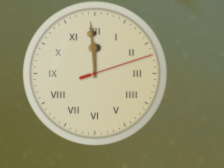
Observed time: 11:59:12
